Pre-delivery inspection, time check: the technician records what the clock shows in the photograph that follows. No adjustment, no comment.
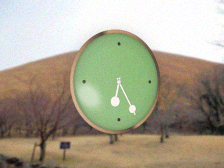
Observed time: 6:25
